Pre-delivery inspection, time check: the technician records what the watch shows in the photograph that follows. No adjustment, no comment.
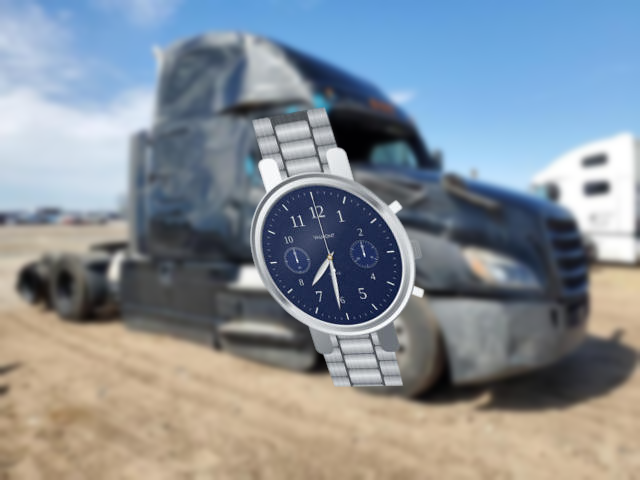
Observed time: 7:31
